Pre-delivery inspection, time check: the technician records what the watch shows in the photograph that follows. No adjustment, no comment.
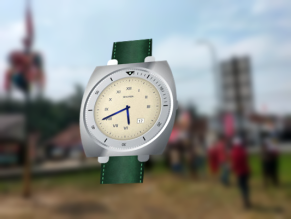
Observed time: 5:41
